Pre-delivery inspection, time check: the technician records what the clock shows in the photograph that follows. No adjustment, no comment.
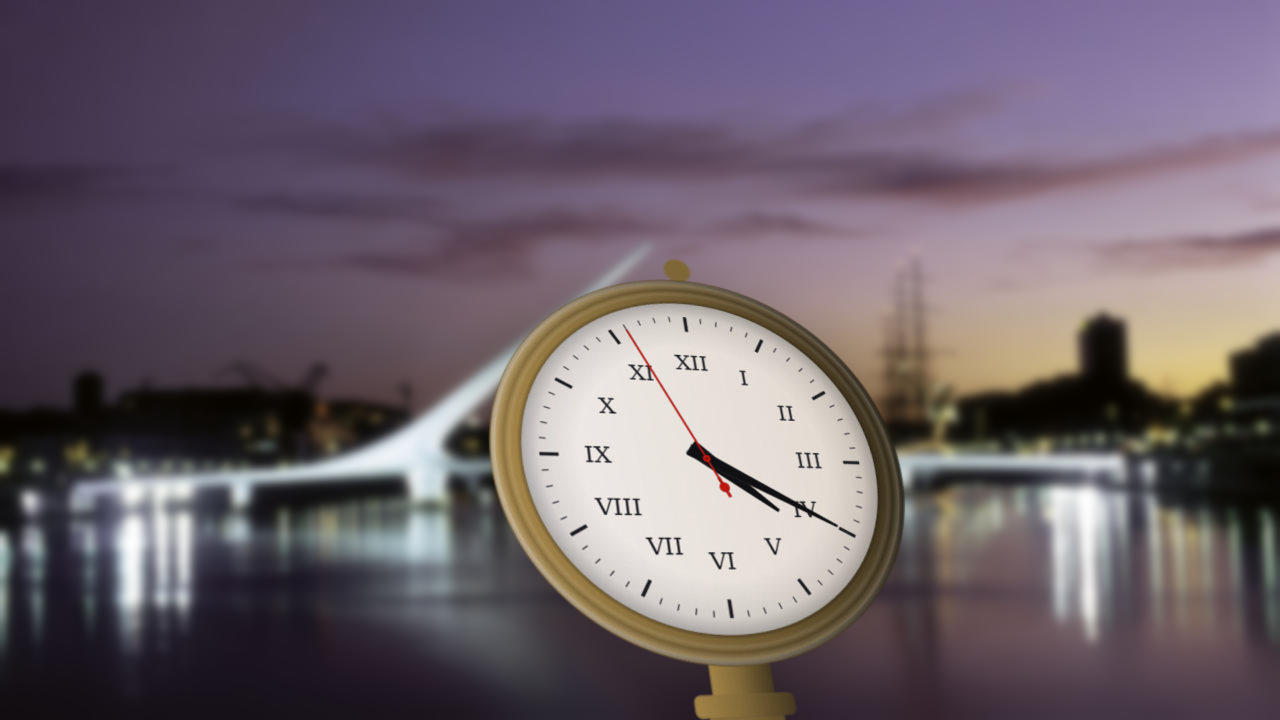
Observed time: 4:19:56
